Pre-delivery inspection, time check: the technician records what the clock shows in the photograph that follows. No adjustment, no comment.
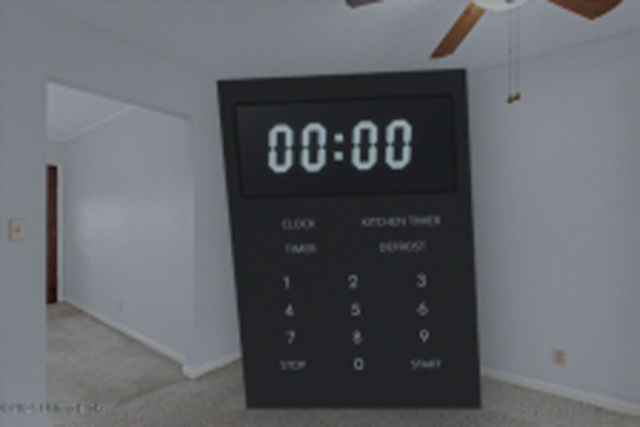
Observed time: 0:00
